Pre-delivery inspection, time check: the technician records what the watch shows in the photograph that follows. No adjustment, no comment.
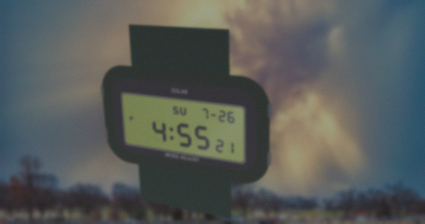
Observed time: 4:55:21
